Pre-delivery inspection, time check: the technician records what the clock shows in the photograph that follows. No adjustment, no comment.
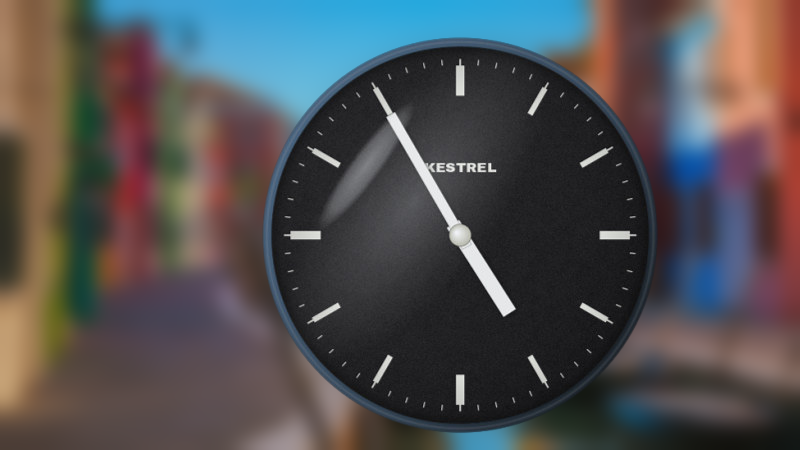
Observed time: 4:55
